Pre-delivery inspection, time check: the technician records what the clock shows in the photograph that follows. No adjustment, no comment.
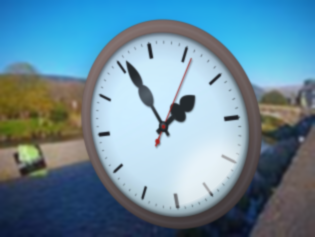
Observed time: 1:56:06
